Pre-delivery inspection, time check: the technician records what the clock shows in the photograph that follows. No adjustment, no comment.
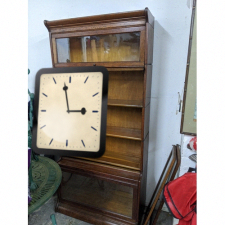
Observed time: 2:58
